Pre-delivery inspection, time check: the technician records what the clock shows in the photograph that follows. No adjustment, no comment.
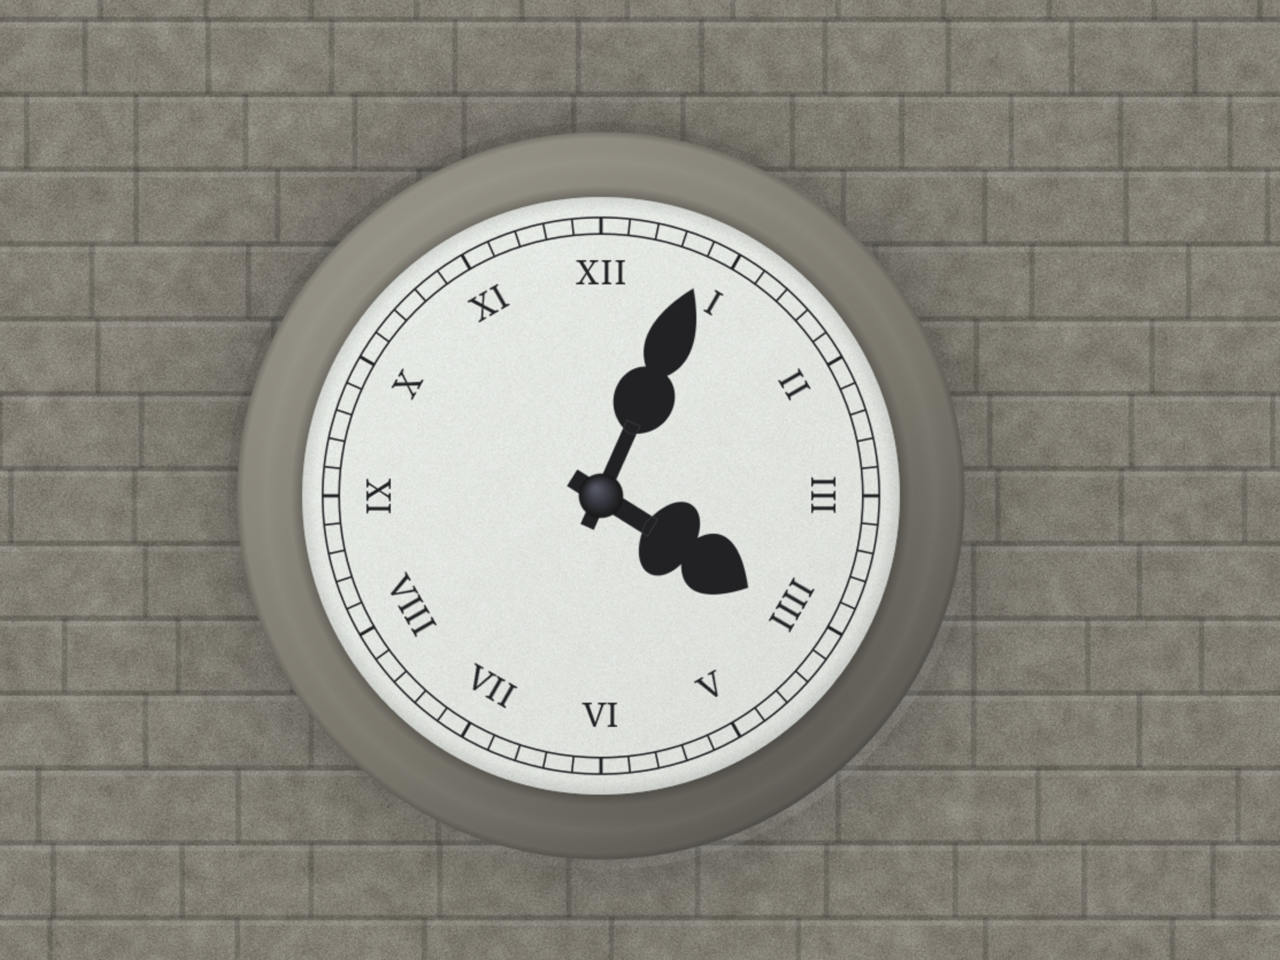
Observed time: 4:04
